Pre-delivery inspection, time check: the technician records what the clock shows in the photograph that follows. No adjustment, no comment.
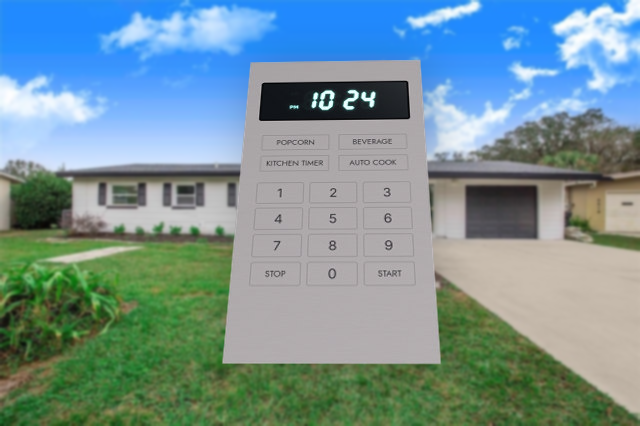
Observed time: 10:24
